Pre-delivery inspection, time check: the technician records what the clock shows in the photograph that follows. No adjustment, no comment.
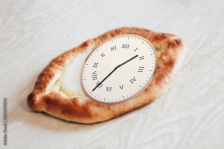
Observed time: 1:35
